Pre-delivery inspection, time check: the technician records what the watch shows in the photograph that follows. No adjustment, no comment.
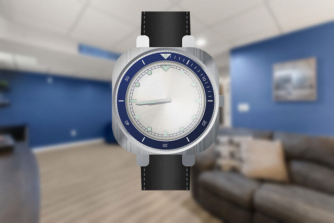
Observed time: 8:44
